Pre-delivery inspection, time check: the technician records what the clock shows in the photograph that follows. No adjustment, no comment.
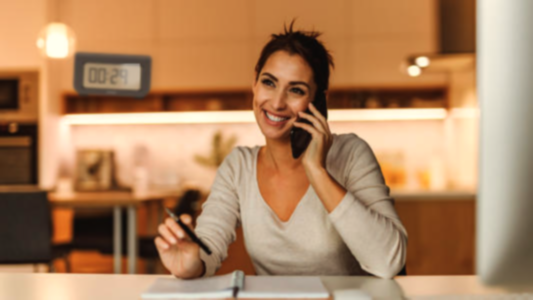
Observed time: 0:29
